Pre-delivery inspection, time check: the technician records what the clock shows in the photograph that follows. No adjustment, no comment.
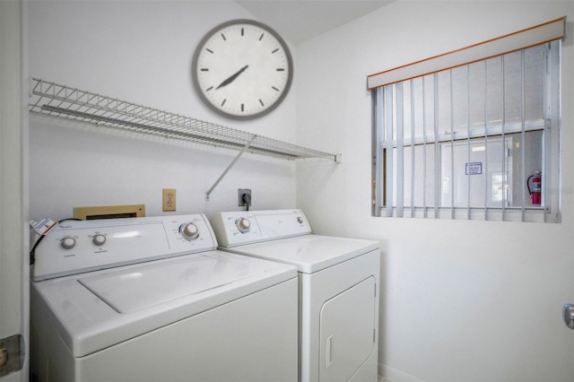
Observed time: 7:39
